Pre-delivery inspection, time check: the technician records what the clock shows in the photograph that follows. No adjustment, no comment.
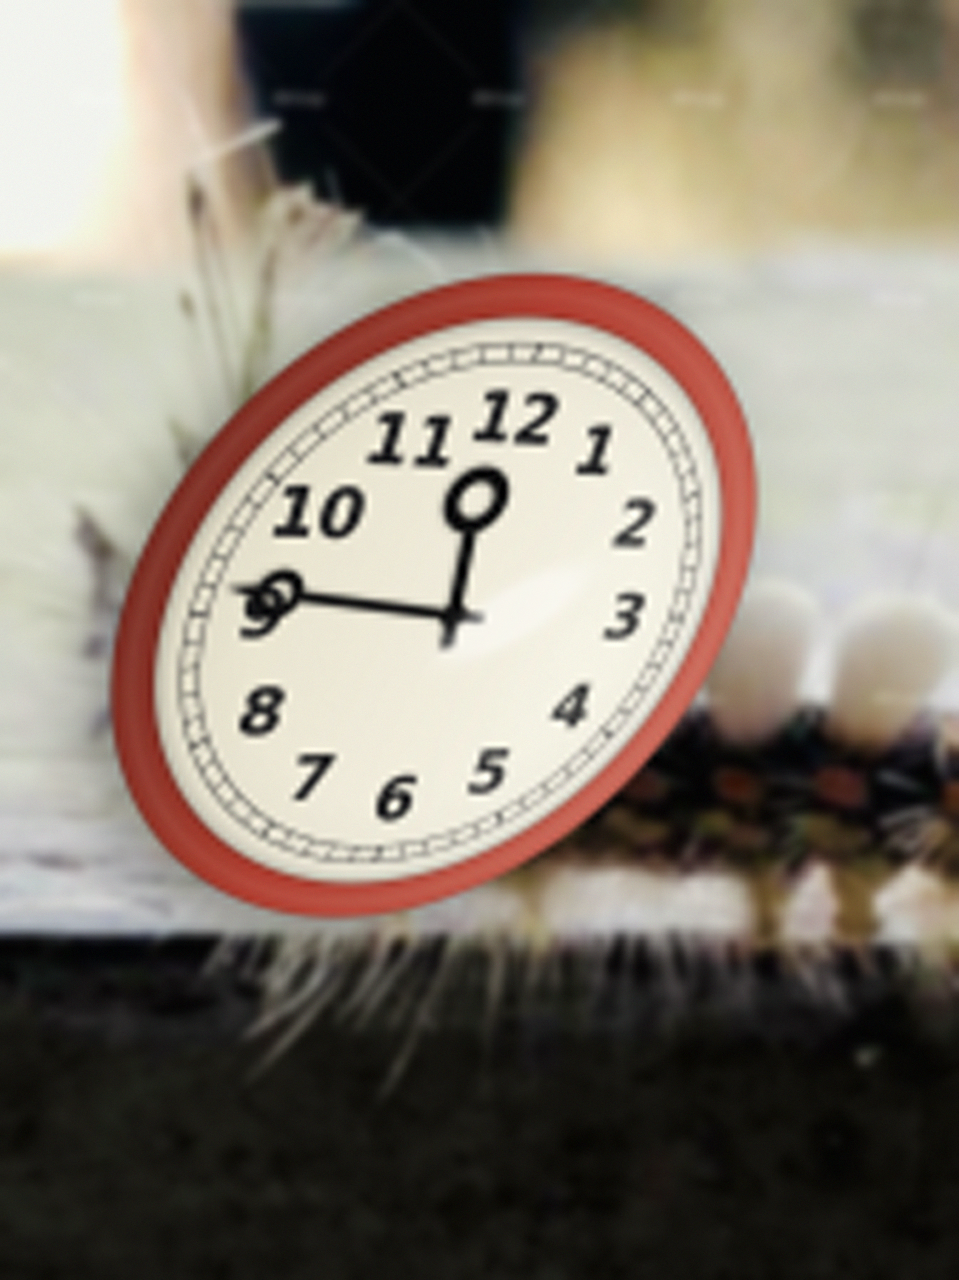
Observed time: 11:46
